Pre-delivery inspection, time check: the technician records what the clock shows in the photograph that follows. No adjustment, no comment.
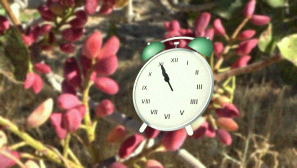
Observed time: 10:55
